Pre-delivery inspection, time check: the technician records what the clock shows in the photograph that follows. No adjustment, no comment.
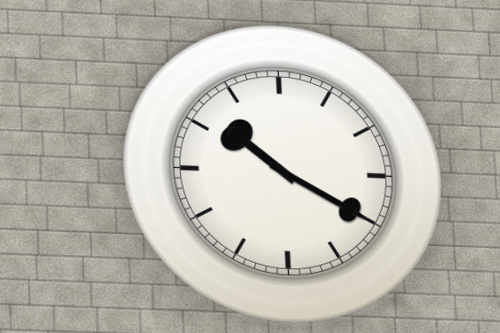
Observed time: 10:20
